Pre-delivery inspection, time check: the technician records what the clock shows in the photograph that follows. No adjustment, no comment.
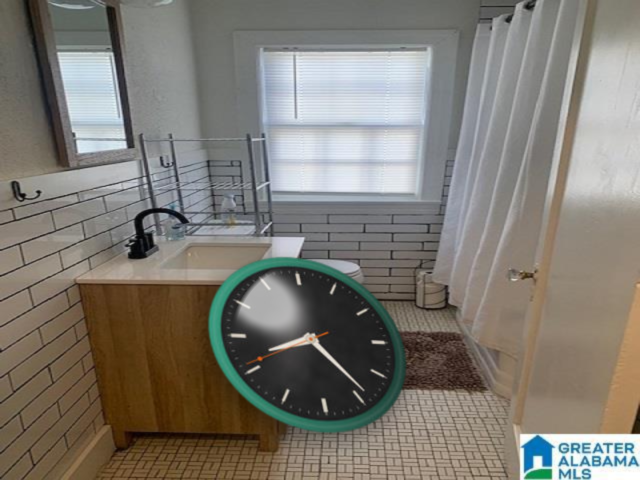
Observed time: 8:23:41
